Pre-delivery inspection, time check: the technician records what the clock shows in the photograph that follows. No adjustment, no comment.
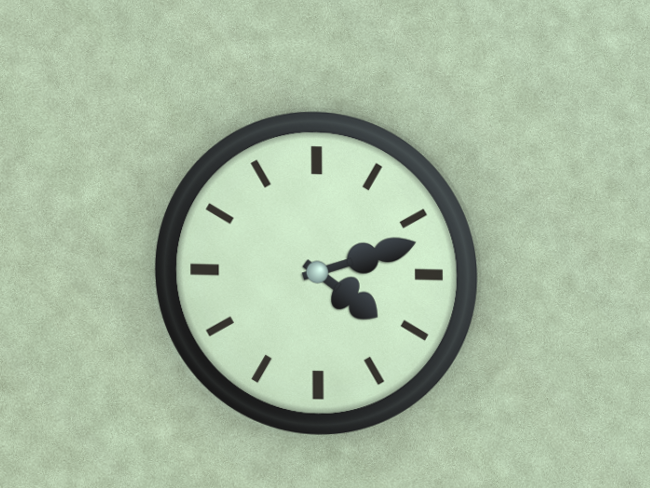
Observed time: 4:12
